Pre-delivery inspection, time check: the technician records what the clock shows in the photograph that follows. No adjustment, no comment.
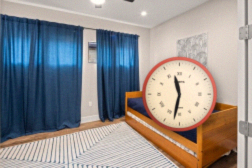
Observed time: 11:32
